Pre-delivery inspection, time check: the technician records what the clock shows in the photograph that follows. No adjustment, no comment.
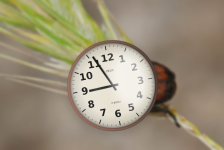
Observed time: 8:56
